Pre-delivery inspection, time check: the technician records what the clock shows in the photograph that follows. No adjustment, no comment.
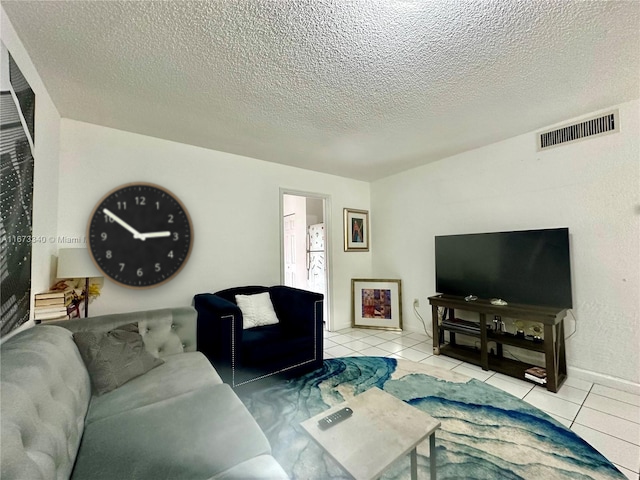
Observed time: 2:51
